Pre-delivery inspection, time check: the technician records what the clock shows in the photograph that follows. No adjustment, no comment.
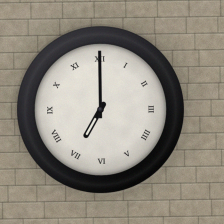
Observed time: 7:00
